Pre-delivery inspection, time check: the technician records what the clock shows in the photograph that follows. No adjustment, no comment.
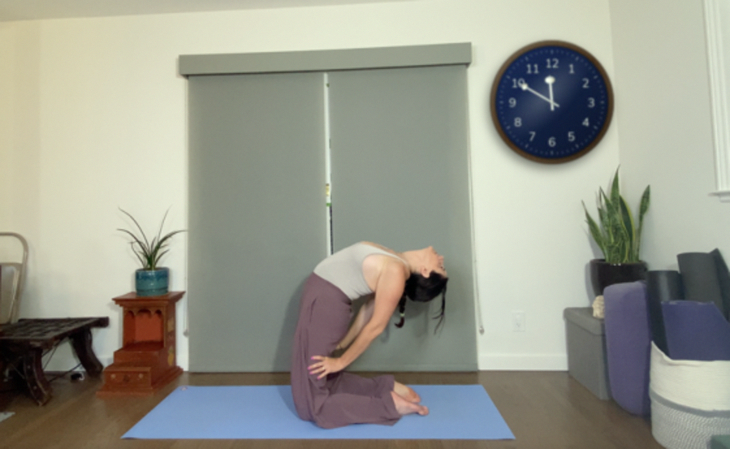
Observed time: 11:50
